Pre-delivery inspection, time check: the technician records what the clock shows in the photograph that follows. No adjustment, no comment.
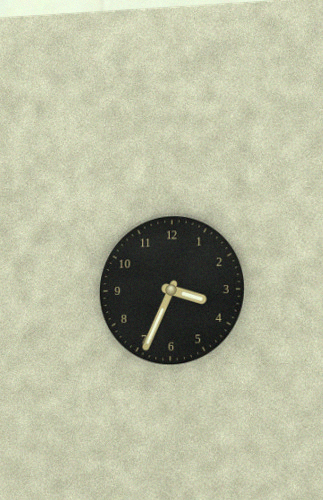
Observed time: 3:34
